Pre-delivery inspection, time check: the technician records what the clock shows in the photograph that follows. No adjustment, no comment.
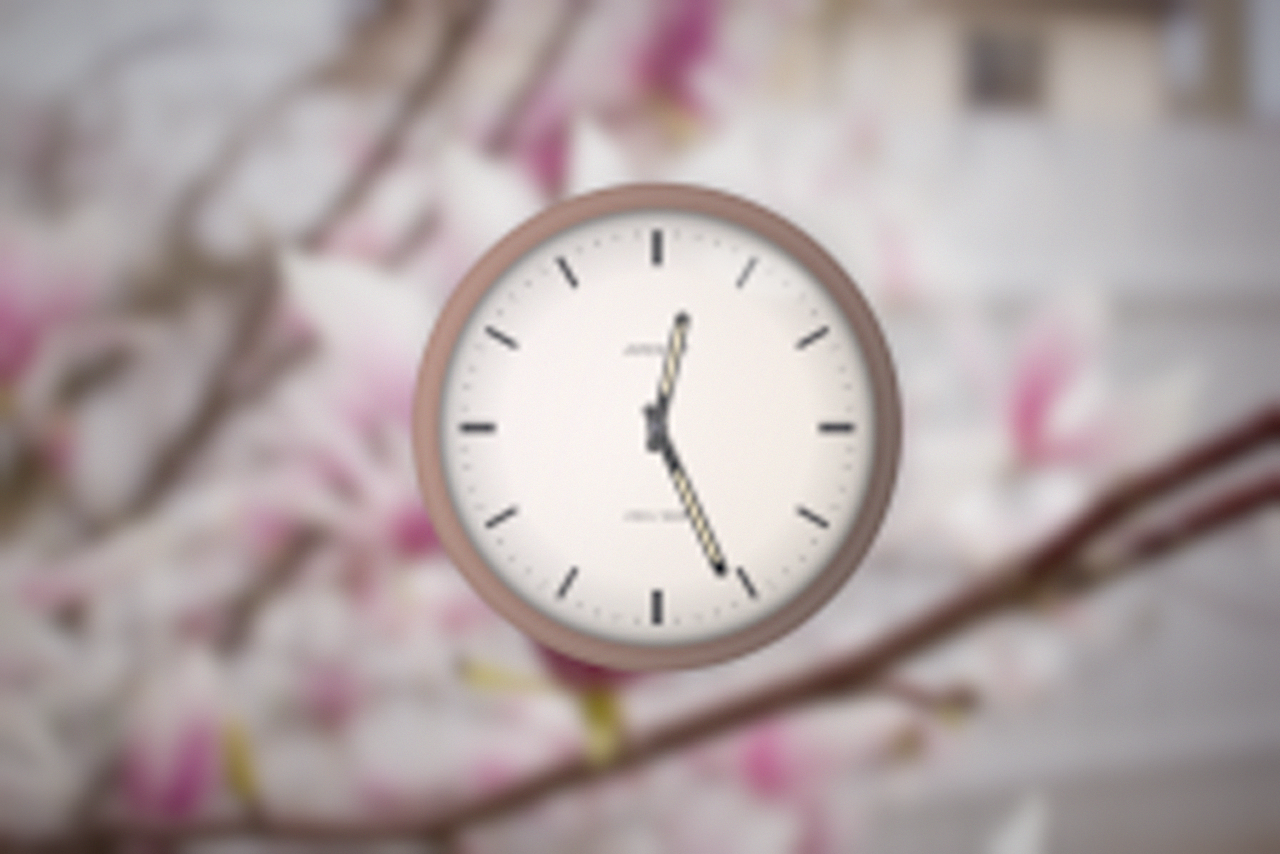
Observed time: 12:26
